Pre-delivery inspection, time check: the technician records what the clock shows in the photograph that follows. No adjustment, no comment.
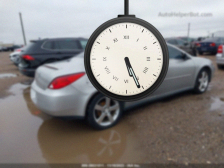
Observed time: 5:26
